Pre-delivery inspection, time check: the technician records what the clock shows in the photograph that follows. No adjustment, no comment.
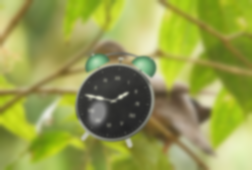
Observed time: 1:46
